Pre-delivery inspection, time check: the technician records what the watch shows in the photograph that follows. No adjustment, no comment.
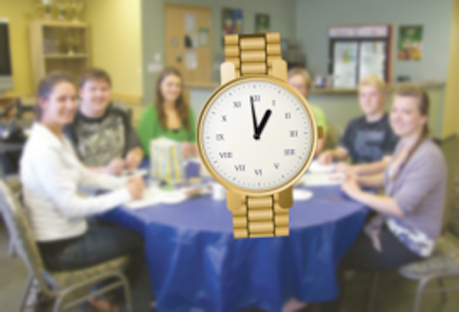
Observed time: 12:59
